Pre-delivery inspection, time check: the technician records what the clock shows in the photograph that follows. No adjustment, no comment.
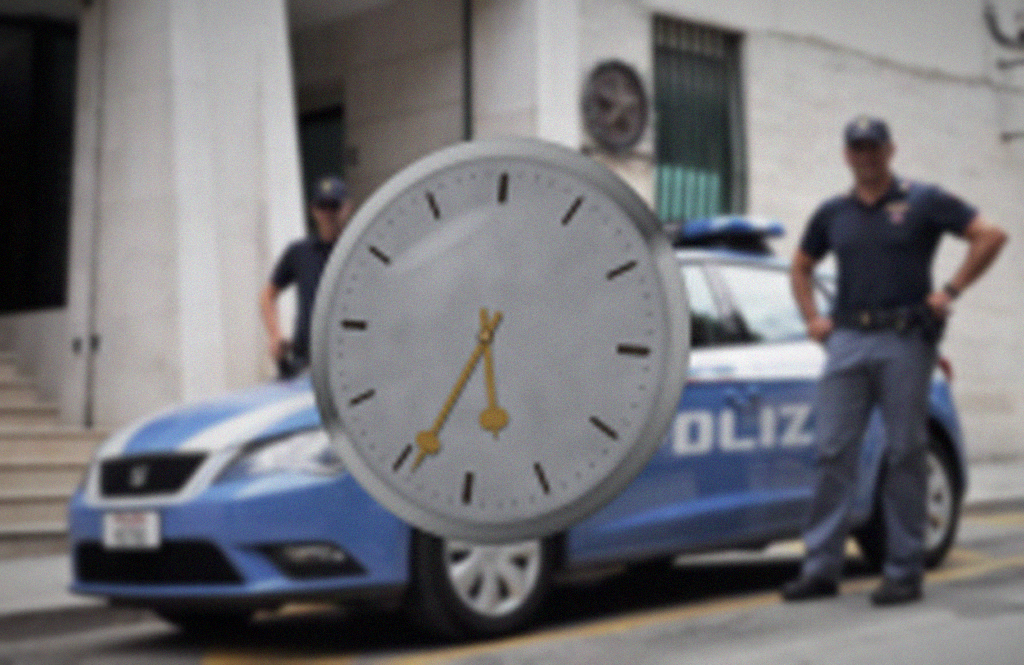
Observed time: 5:34
